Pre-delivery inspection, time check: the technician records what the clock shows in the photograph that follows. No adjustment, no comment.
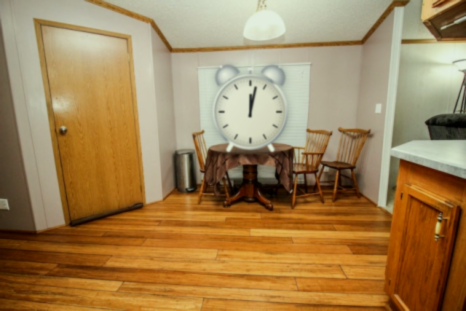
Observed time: 12:02
